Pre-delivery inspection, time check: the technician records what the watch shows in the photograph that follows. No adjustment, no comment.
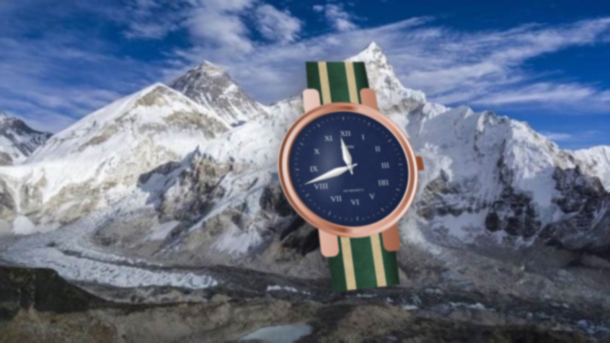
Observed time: 11:42
